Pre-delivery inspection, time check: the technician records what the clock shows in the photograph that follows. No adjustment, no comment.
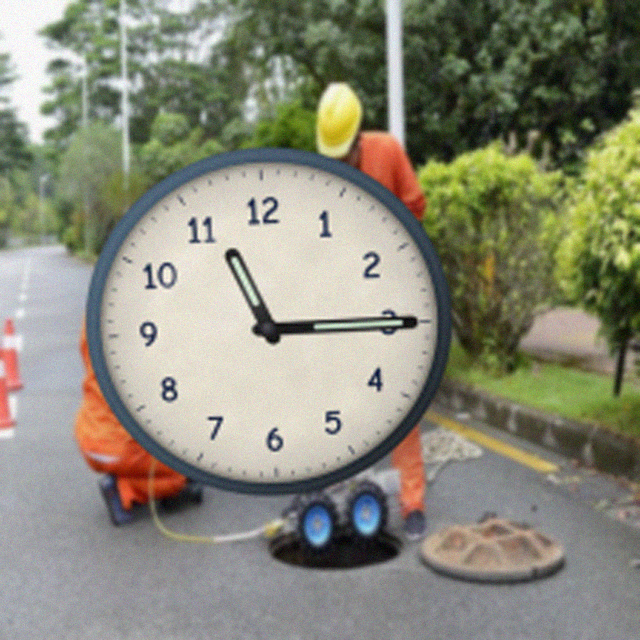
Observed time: 11:15
